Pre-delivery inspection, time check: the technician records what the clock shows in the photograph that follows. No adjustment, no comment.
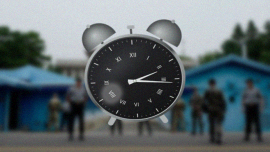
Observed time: 2:16
